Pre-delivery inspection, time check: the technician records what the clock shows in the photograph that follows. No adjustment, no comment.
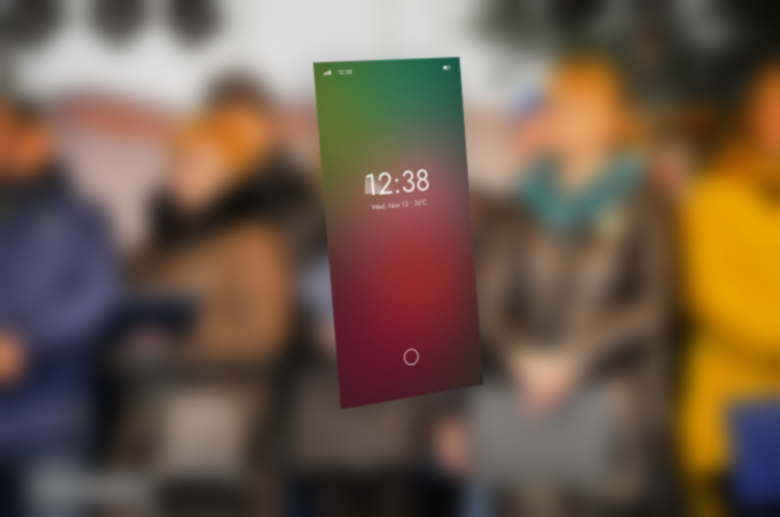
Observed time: 12:38
